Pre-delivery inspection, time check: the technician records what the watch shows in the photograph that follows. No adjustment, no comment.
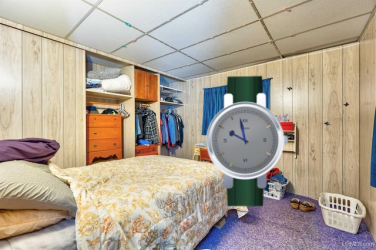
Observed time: 9:58
